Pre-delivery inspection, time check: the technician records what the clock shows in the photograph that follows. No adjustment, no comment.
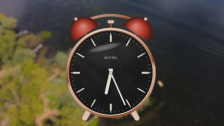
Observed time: 6:26
